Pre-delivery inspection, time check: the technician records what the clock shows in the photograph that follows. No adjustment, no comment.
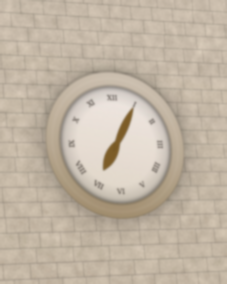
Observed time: 7:05
